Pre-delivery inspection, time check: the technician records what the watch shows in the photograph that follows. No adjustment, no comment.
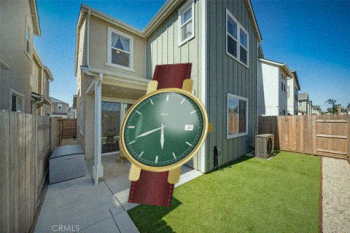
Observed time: 5:41
